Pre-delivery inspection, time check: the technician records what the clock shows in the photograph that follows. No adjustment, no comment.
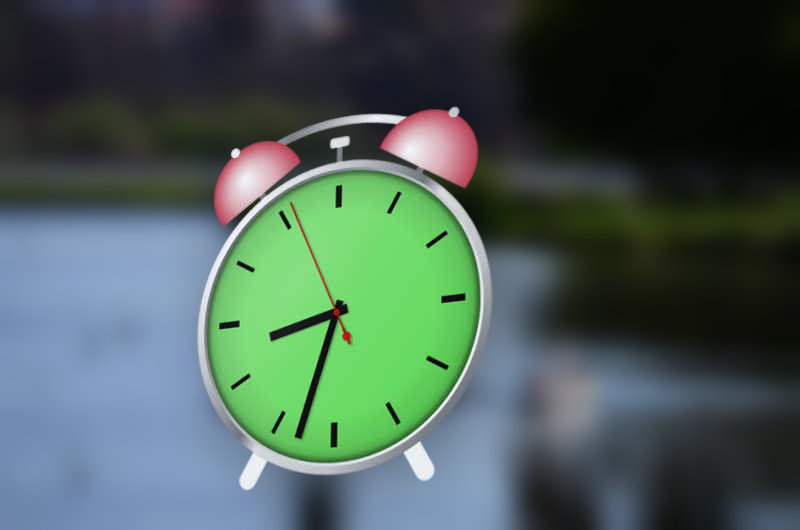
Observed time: 8:32:56
